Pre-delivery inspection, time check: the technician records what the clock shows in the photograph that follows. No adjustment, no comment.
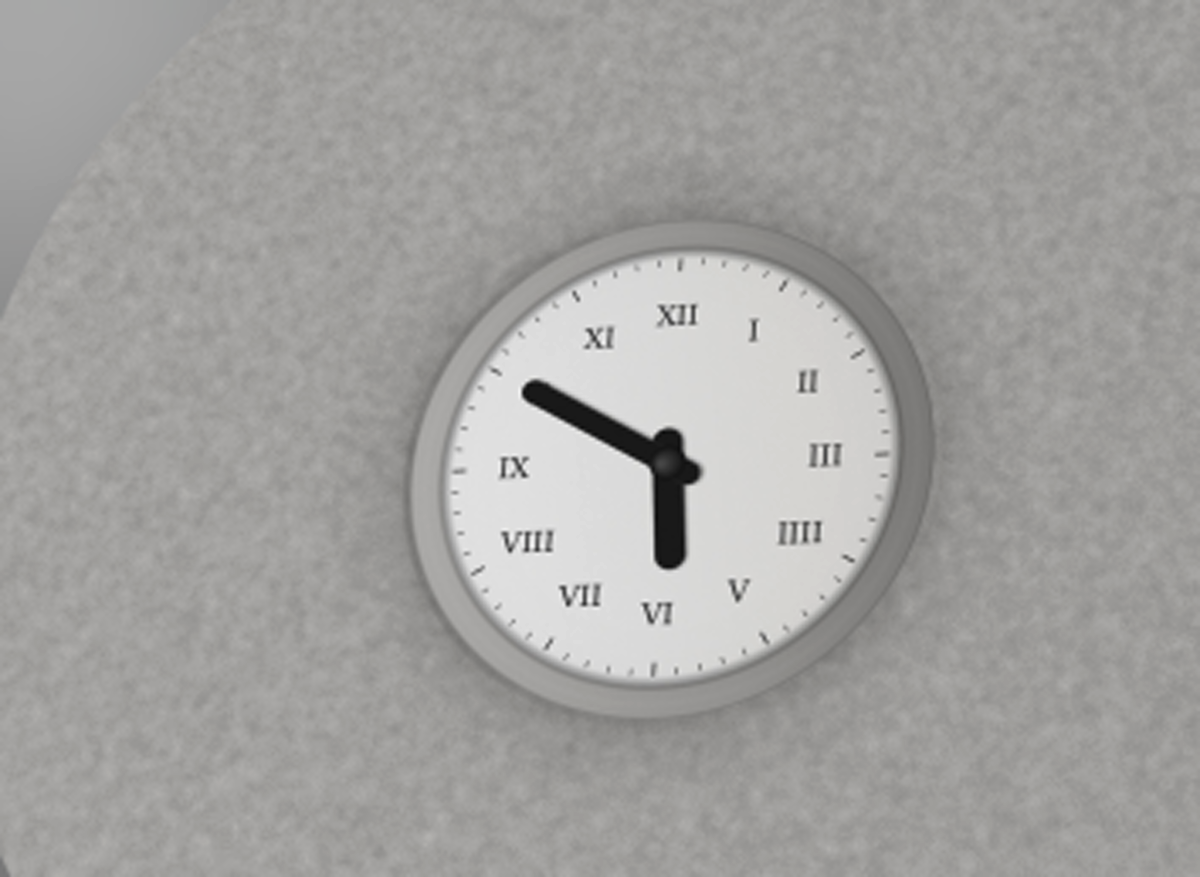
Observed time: 5:50
